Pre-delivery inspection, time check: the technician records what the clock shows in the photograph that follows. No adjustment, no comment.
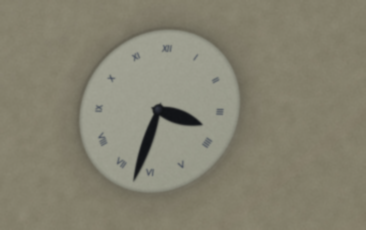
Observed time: 3:32
